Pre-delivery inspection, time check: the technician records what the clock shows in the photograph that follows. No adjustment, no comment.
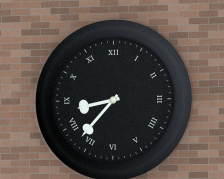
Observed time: 8:37
